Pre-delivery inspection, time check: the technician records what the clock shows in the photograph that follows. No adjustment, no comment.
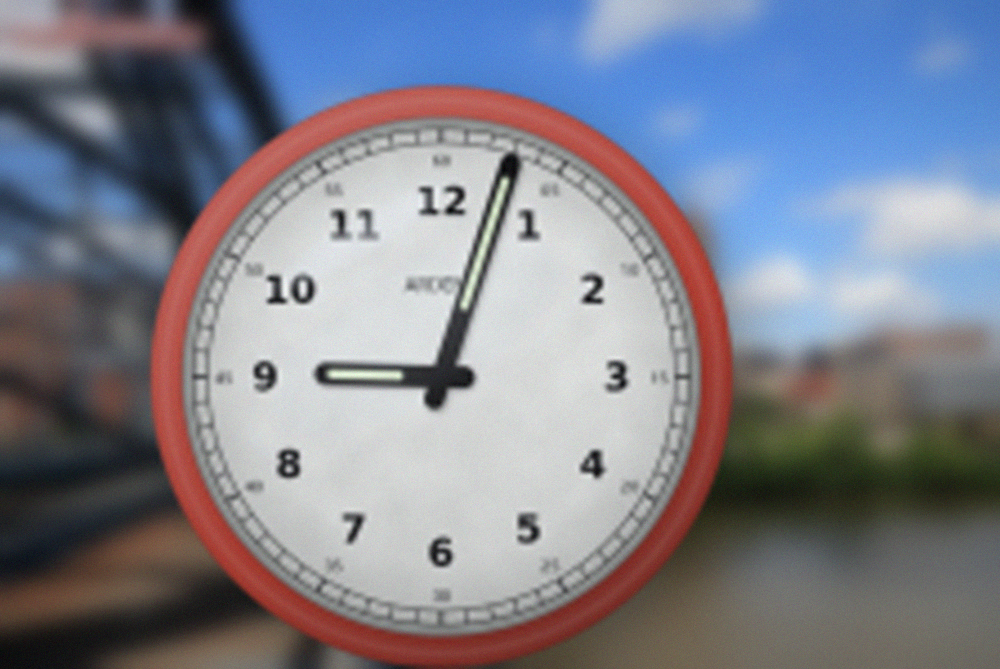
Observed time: 9:03
